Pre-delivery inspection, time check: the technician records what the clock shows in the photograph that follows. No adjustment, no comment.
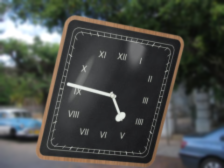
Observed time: 4:46
